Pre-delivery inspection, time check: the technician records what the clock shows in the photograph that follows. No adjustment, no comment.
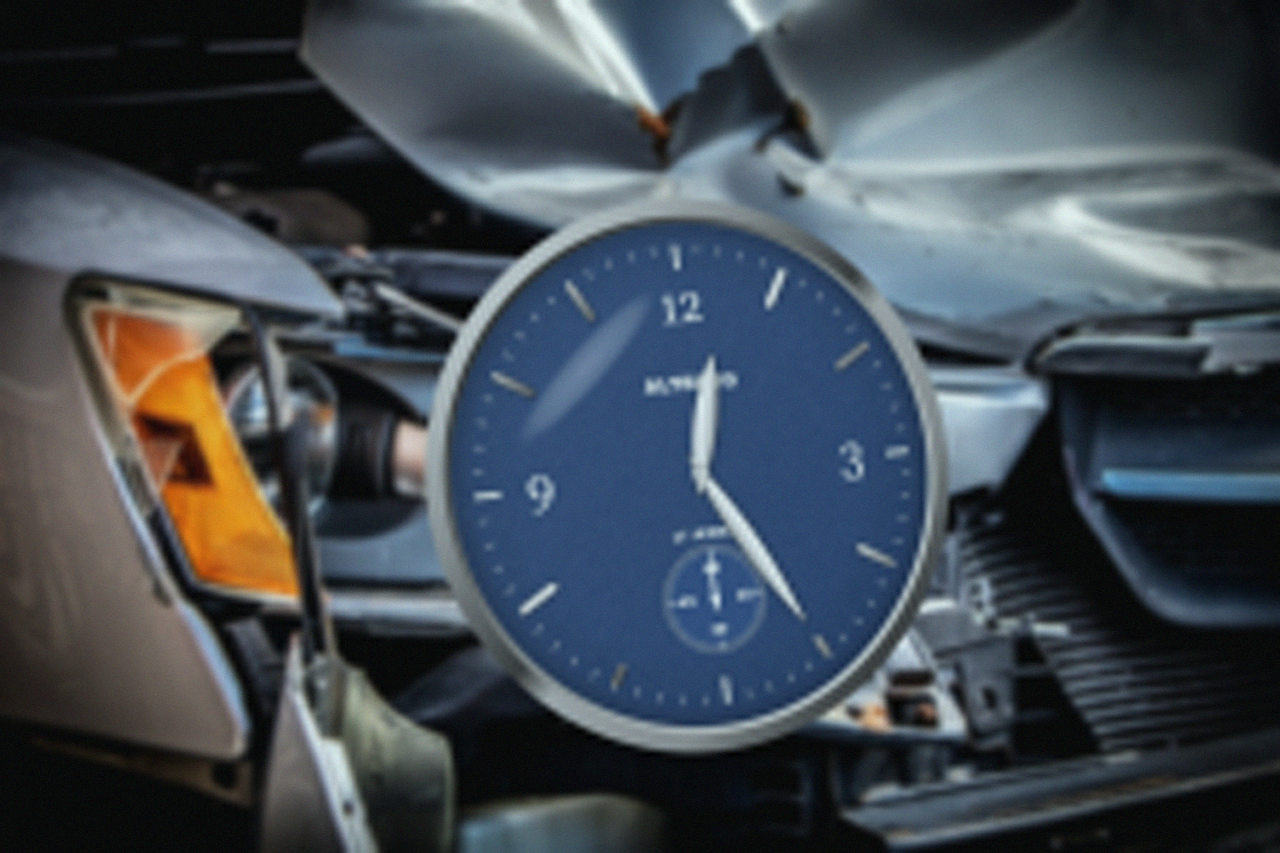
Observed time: 12:25
